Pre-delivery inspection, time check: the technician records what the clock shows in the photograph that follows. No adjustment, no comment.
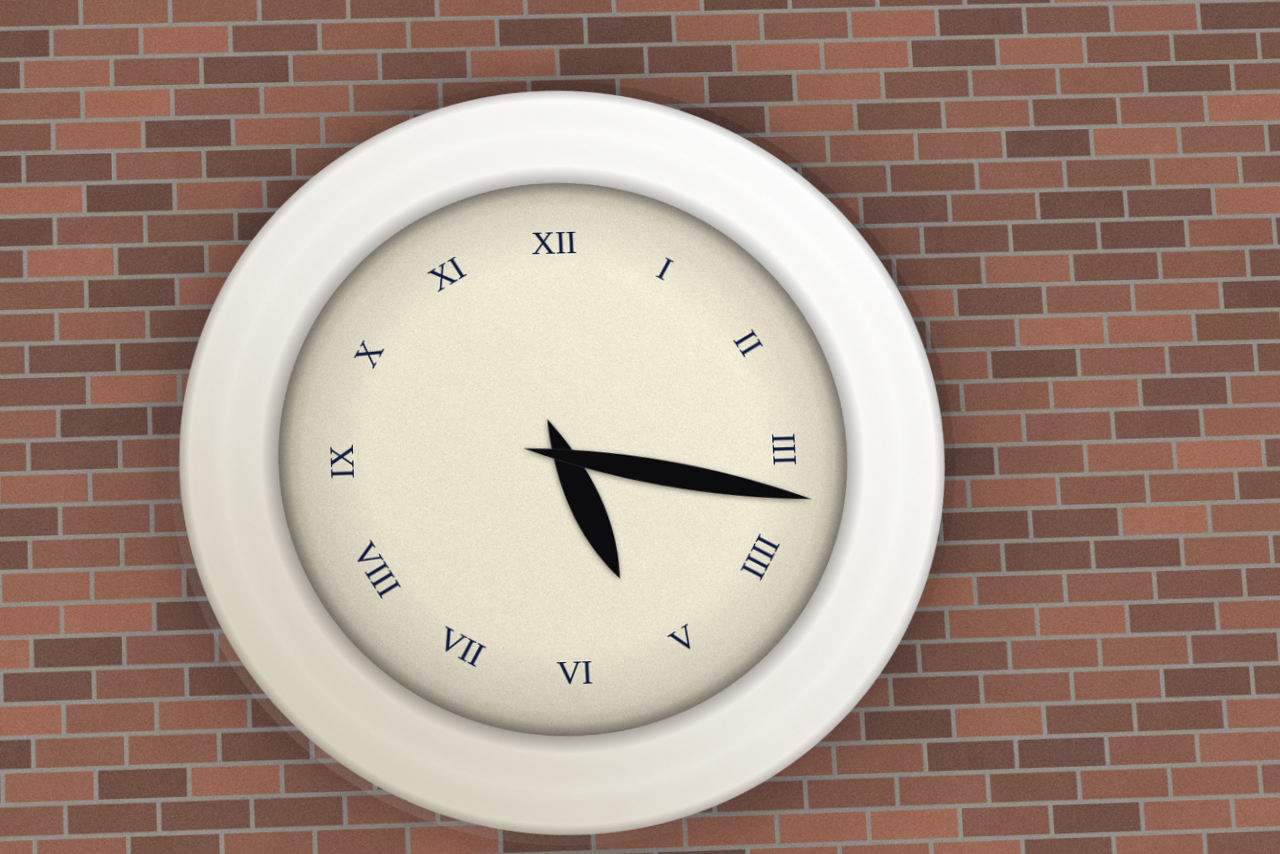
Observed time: 5:17
